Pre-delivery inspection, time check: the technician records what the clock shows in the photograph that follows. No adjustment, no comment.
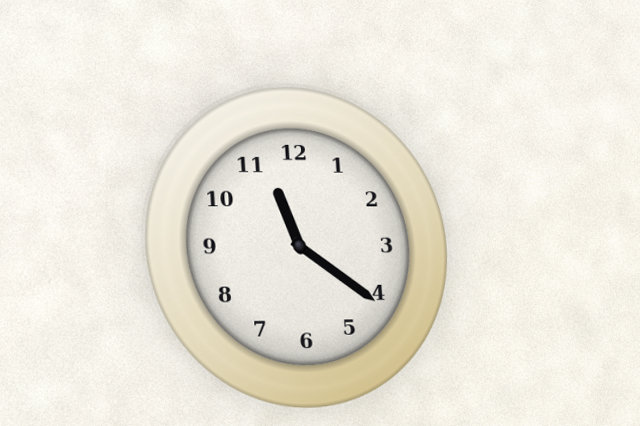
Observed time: 11:21
